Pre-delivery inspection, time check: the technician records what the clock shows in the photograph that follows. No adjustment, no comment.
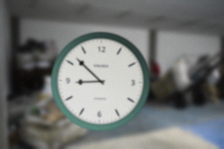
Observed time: 8:52
